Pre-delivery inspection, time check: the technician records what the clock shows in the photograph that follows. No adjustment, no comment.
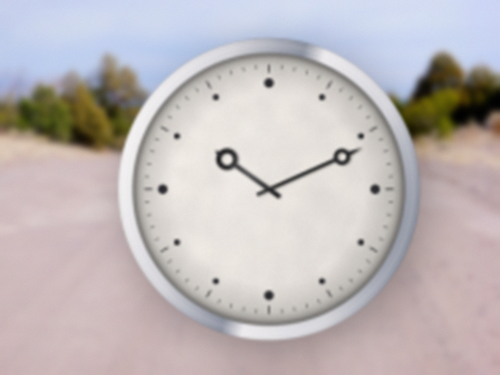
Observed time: 10:11
